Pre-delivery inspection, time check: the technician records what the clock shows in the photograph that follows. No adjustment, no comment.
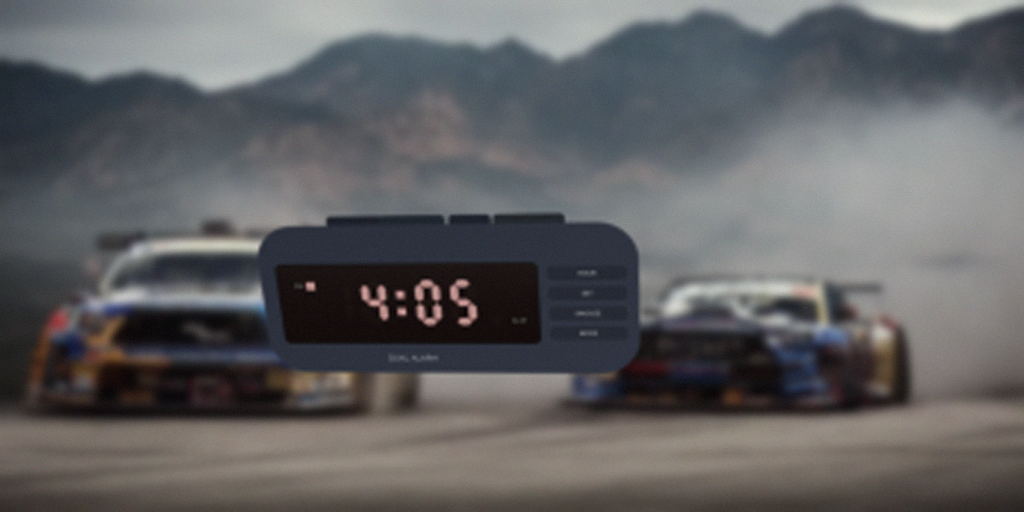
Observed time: 4:05
